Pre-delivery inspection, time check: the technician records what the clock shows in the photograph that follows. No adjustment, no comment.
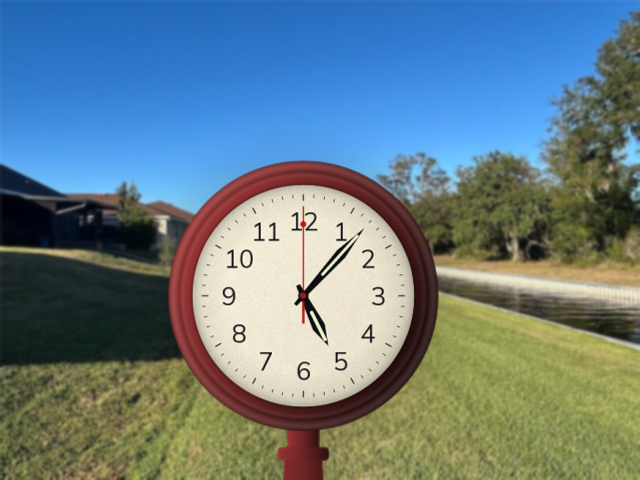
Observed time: 5:07:00
